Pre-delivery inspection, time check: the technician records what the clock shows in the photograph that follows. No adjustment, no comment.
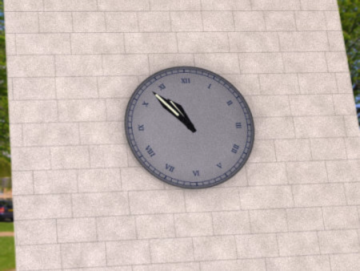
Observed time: 10:53
